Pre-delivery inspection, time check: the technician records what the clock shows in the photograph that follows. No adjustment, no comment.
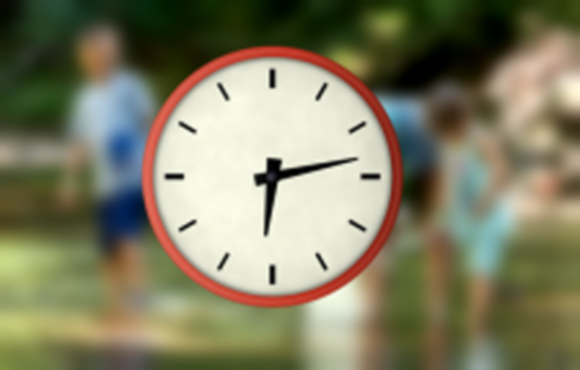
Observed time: 6:13
